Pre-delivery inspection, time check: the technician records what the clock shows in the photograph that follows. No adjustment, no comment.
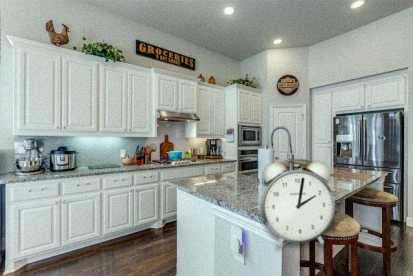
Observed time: 2:02
